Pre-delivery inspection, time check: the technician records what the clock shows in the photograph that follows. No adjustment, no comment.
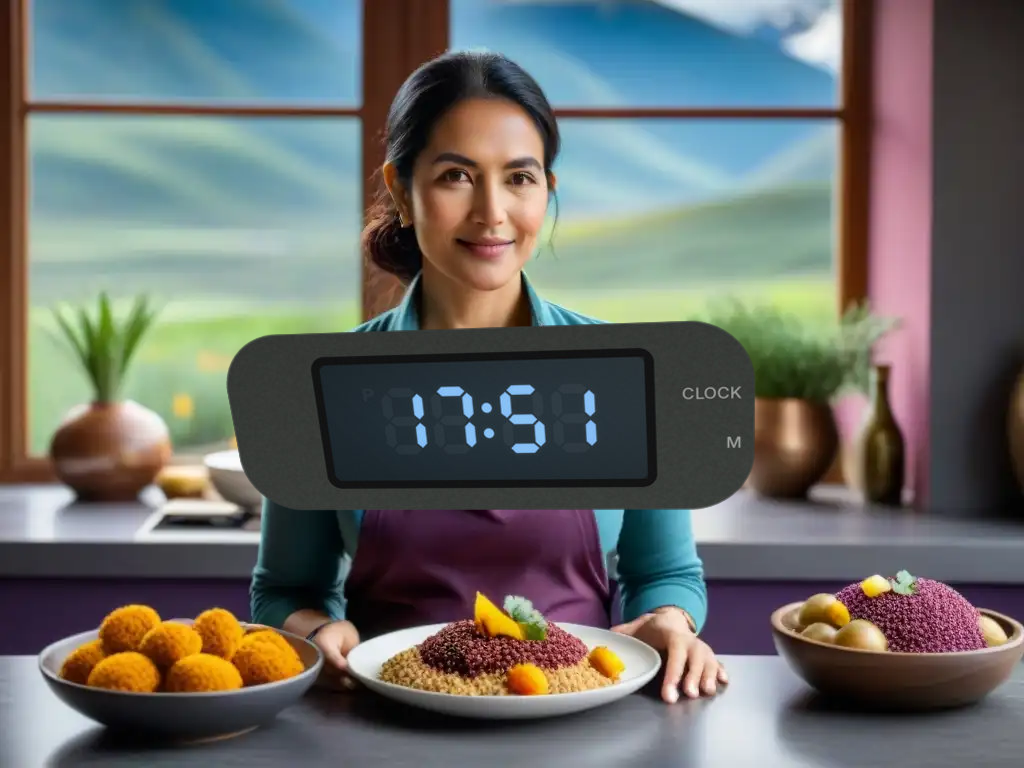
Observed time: 17:51
